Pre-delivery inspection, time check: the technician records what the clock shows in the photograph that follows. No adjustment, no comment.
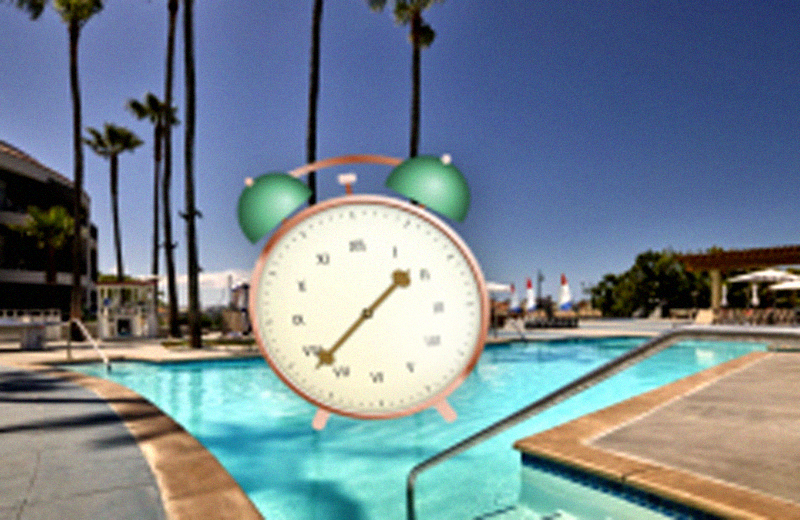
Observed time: 1:38
